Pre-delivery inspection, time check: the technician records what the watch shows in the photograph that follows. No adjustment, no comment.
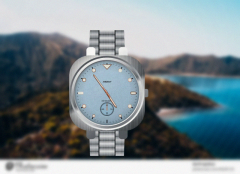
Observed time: 4:54
